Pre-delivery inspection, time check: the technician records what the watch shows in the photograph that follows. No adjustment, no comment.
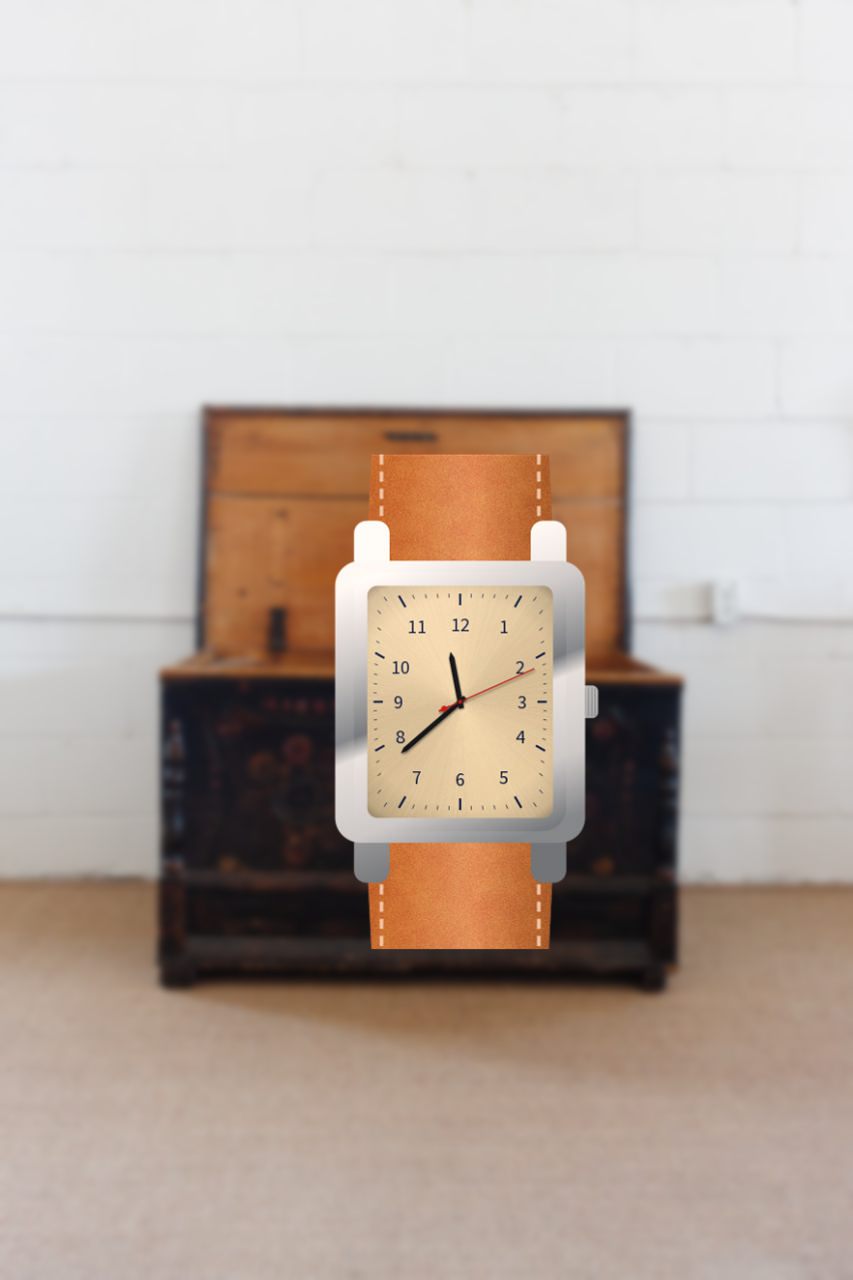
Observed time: 11:38:11
